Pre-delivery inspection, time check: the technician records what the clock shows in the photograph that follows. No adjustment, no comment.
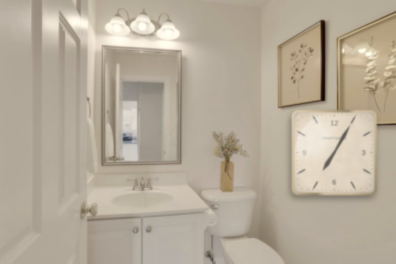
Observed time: 7:05
